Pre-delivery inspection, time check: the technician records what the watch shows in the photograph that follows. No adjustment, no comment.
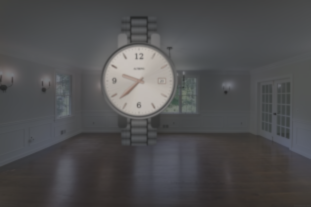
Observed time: 9:38
